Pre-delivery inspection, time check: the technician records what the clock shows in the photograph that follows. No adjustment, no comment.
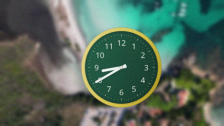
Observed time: 8:40
